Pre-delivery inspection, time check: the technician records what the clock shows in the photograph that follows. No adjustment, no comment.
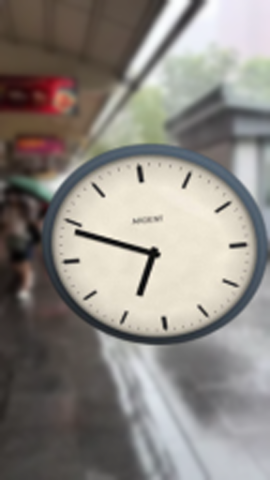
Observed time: 6:49
